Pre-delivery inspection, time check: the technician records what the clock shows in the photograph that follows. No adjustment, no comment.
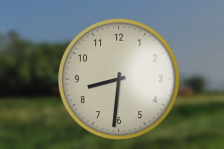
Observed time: 8:31
